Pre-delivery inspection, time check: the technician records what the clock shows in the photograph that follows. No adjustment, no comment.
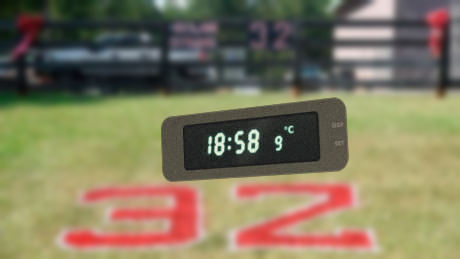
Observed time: 18:58
